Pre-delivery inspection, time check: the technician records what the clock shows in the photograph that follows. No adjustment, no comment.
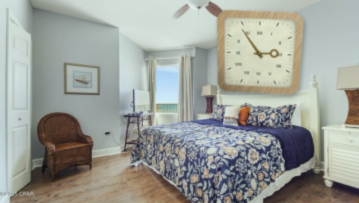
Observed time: 2:54
